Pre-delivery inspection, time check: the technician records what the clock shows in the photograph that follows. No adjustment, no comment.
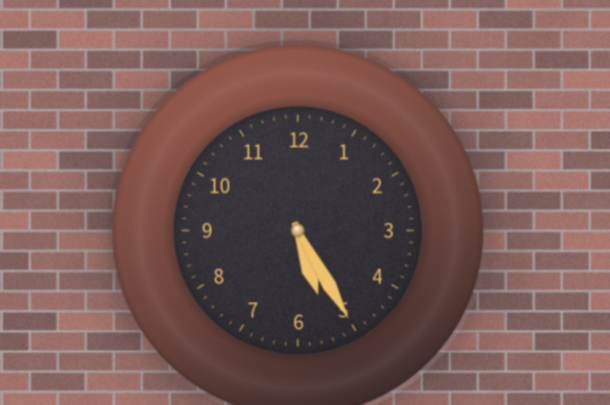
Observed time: 5:25
